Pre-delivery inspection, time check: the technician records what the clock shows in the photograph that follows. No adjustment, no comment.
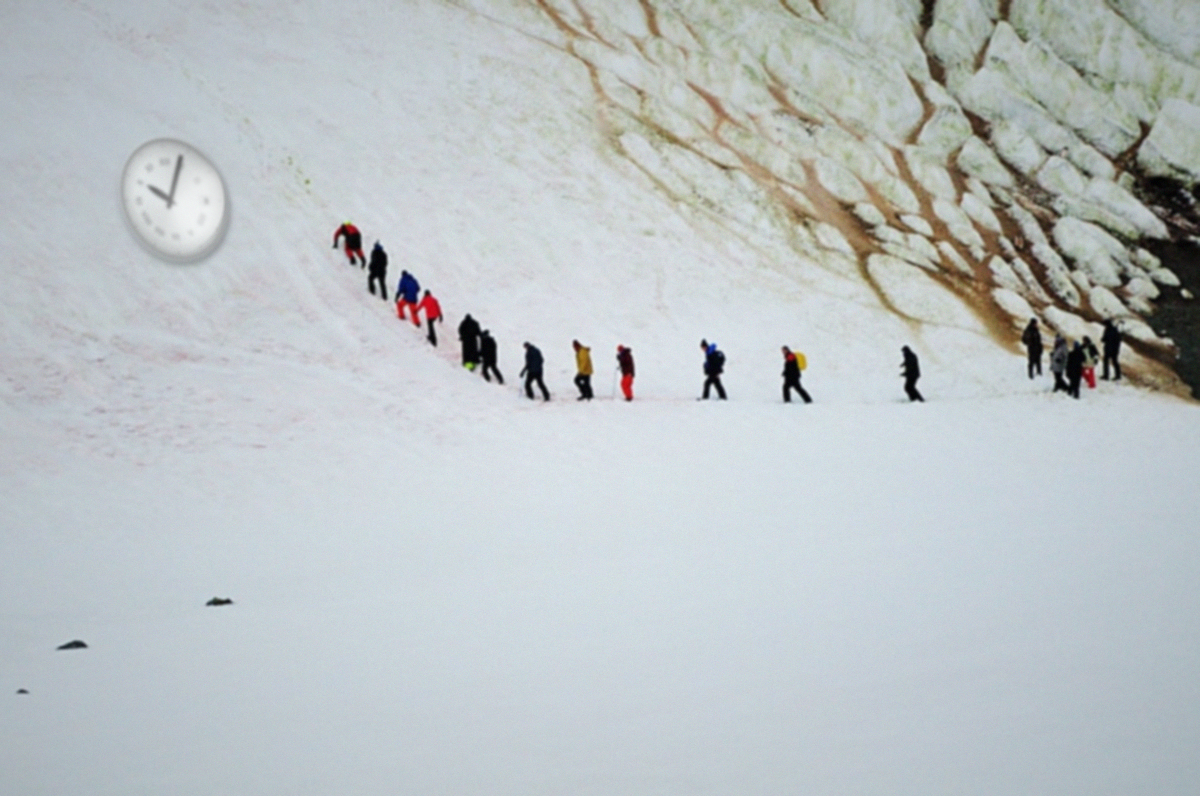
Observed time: 10:04
